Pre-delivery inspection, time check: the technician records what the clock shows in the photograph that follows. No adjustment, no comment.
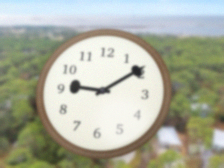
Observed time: 9:09
